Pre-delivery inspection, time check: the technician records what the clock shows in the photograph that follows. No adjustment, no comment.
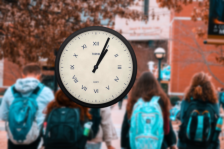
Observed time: 1:04
